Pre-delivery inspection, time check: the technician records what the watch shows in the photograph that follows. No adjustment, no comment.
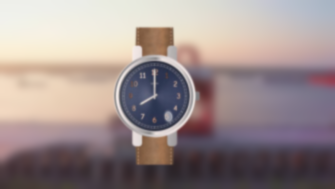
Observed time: 8:00
